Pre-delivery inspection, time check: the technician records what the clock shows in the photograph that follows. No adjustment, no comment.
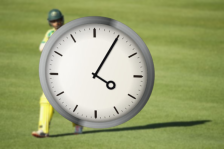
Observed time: 4:05
